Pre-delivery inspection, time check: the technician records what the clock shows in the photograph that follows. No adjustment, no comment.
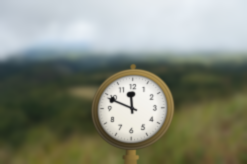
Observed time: 11:49
